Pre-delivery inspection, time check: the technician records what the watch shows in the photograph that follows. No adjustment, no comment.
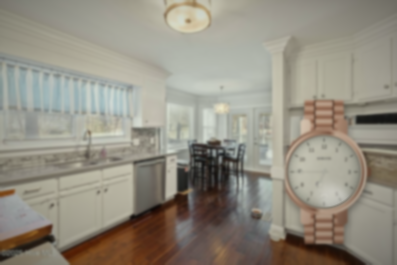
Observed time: 6:45
